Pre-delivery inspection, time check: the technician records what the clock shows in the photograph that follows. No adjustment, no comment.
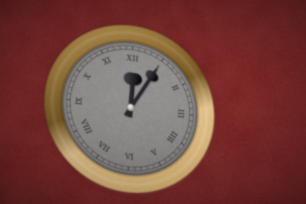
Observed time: 12:05
